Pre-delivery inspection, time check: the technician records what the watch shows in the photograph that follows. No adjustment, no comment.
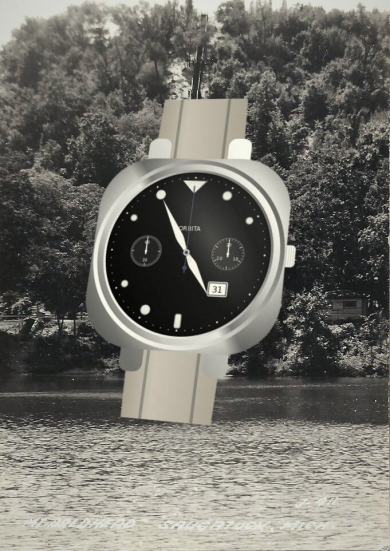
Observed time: 4:55
